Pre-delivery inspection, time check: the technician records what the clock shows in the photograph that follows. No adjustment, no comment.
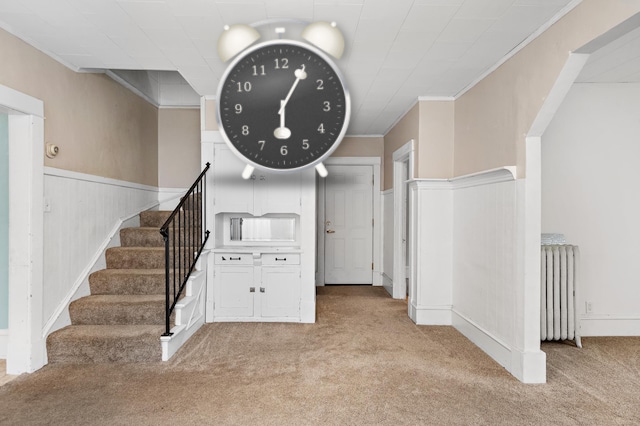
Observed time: 6:05
